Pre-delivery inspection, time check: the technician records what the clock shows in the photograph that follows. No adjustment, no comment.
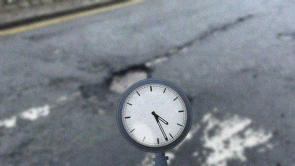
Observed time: 4:27
